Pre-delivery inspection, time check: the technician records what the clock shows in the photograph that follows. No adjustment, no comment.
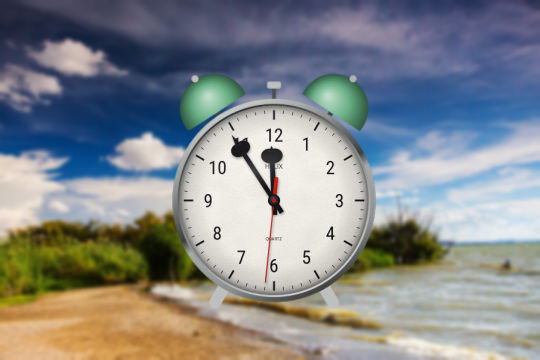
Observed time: 11:54:31
